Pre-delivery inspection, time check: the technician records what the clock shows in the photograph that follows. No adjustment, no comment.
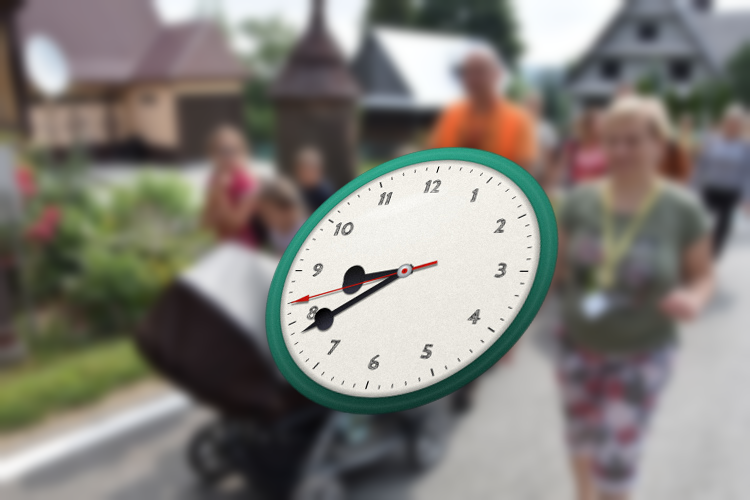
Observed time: 8:38:42
